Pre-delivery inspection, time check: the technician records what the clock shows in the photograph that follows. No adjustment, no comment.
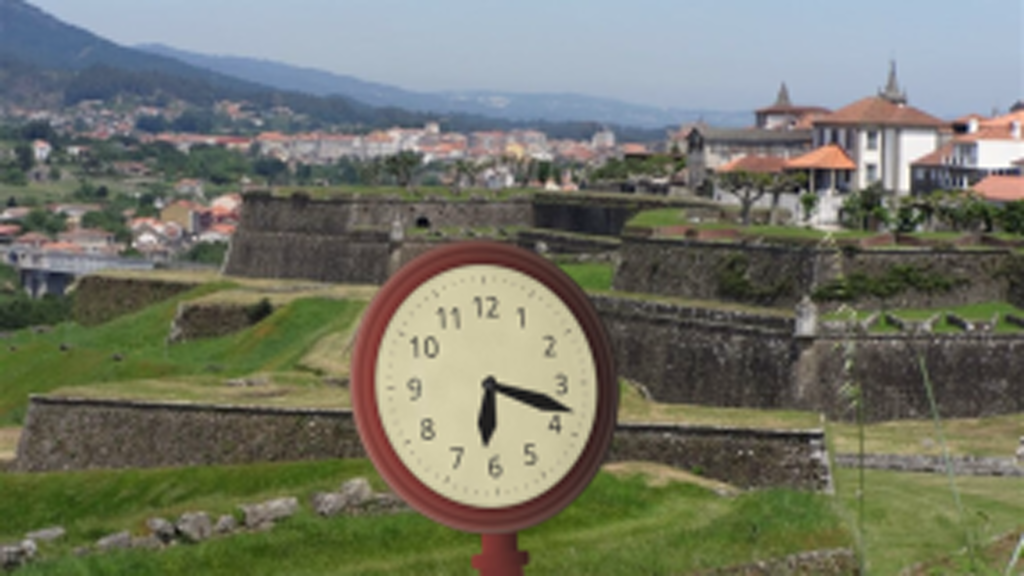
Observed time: 6:18
